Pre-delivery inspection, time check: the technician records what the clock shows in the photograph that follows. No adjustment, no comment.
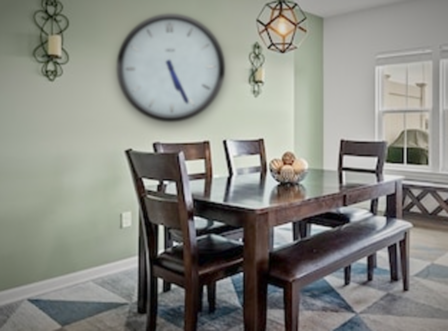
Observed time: 5:26
